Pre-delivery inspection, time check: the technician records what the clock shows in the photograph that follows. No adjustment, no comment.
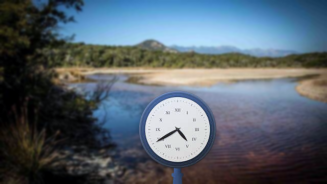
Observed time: 4:40
